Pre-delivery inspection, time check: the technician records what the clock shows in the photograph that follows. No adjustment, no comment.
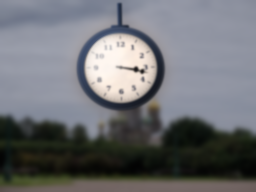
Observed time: 3:17
